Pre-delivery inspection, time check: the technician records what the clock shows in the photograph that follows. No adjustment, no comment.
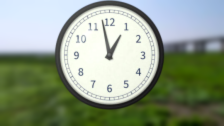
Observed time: 12:58
